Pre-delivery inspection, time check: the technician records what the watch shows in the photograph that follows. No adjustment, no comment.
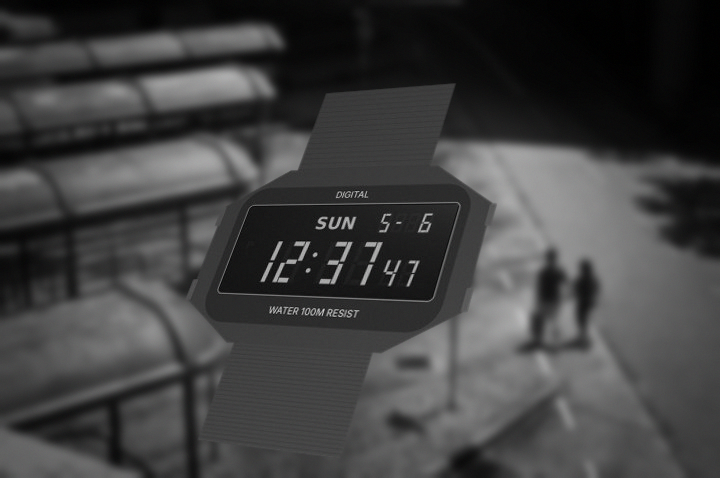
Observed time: 12:37:47
